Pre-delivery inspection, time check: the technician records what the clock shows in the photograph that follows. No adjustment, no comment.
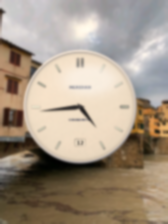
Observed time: 4:44
